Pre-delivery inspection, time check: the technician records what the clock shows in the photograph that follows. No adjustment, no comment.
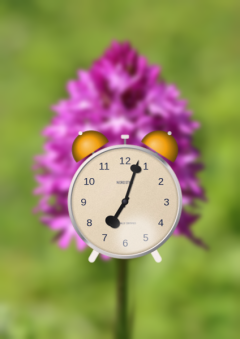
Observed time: 7:03
